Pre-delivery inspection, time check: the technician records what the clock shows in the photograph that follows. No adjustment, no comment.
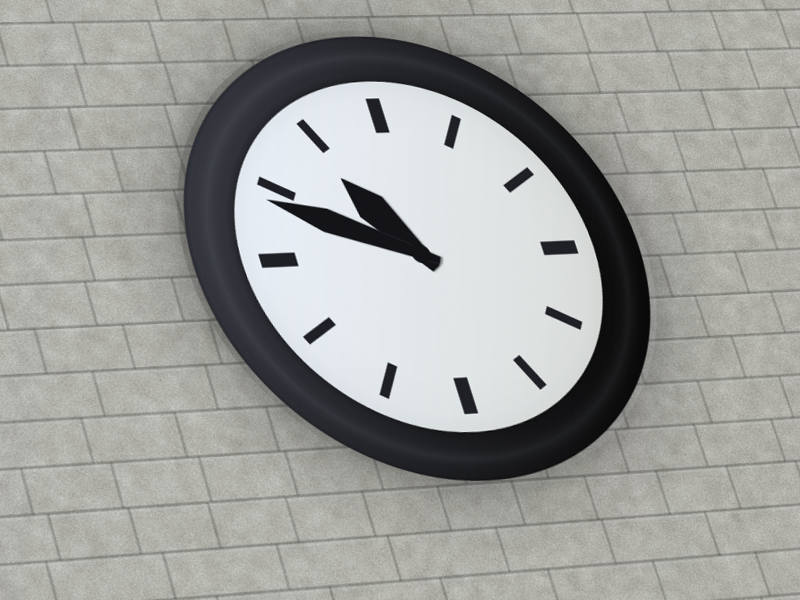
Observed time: 10:49
